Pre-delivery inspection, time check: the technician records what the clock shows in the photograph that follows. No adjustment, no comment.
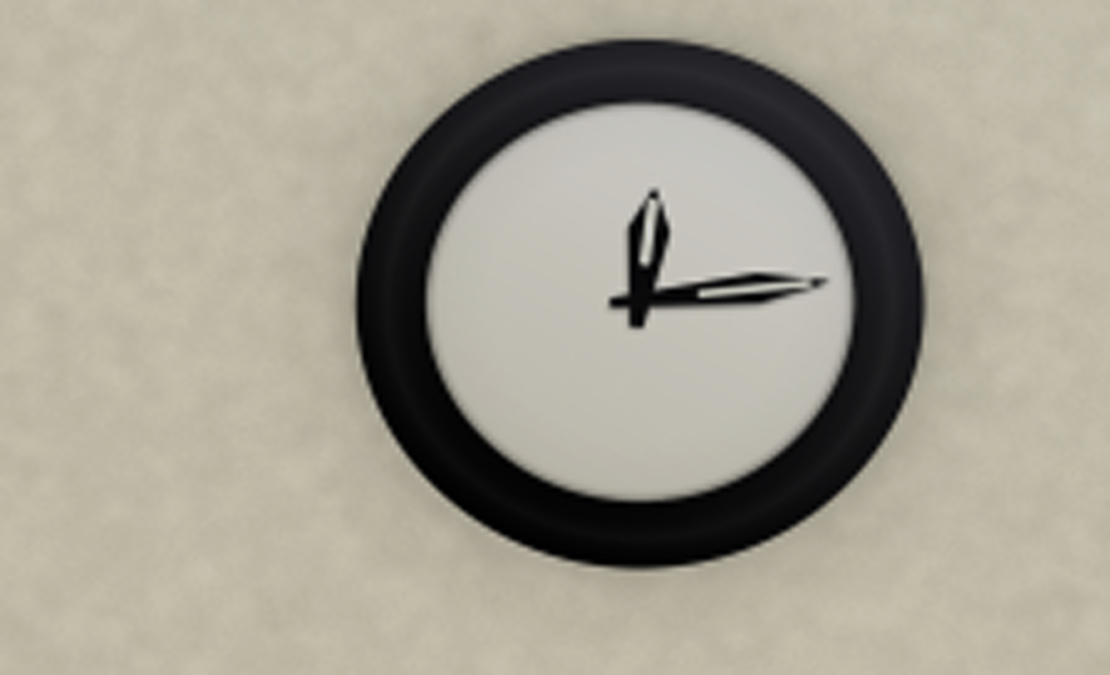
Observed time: 12:14
